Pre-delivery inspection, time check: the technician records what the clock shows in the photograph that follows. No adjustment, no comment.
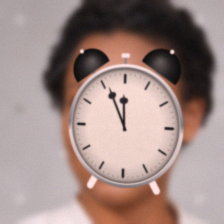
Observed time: 11:56
